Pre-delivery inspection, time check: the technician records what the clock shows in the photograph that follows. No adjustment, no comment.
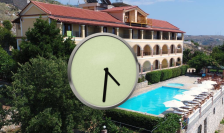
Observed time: 4:31
